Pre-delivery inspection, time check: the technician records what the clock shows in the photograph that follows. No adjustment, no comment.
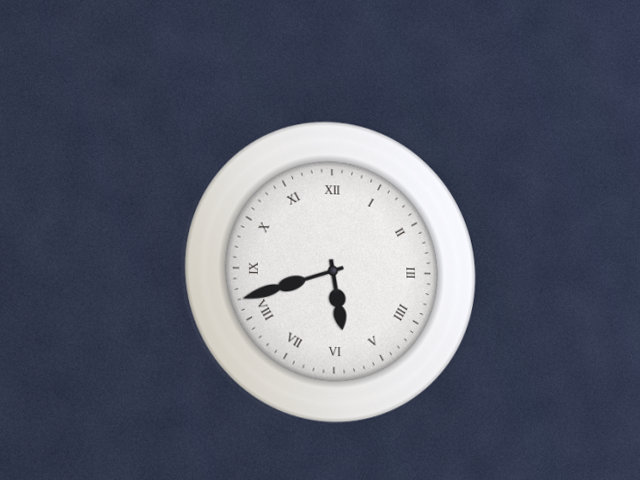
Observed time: 5:42
